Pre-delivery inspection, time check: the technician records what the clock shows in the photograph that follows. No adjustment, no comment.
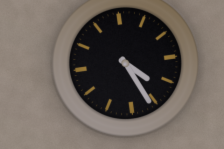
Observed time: 4:26
